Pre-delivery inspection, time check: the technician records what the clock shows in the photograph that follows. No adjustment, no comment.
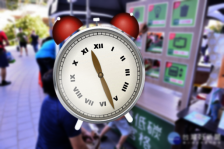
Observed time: 11:27
